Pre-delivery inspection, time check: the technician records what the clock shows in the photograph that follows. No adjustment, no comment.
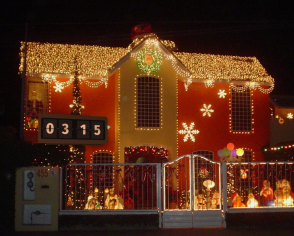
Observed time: 3:15
